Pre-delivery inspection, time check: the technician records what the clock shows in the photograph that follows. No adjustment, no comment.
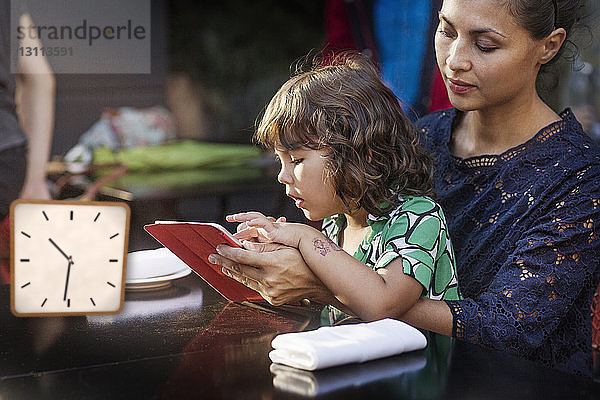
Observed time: 10:31
